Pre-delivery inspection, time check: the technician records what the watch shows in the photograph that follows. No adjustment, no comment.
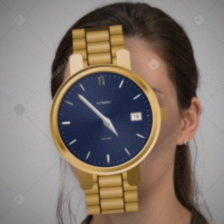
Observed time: 4:53
